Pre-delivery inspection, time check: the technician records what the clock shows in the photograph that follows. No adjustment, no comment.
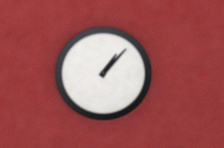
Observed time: 1:07
